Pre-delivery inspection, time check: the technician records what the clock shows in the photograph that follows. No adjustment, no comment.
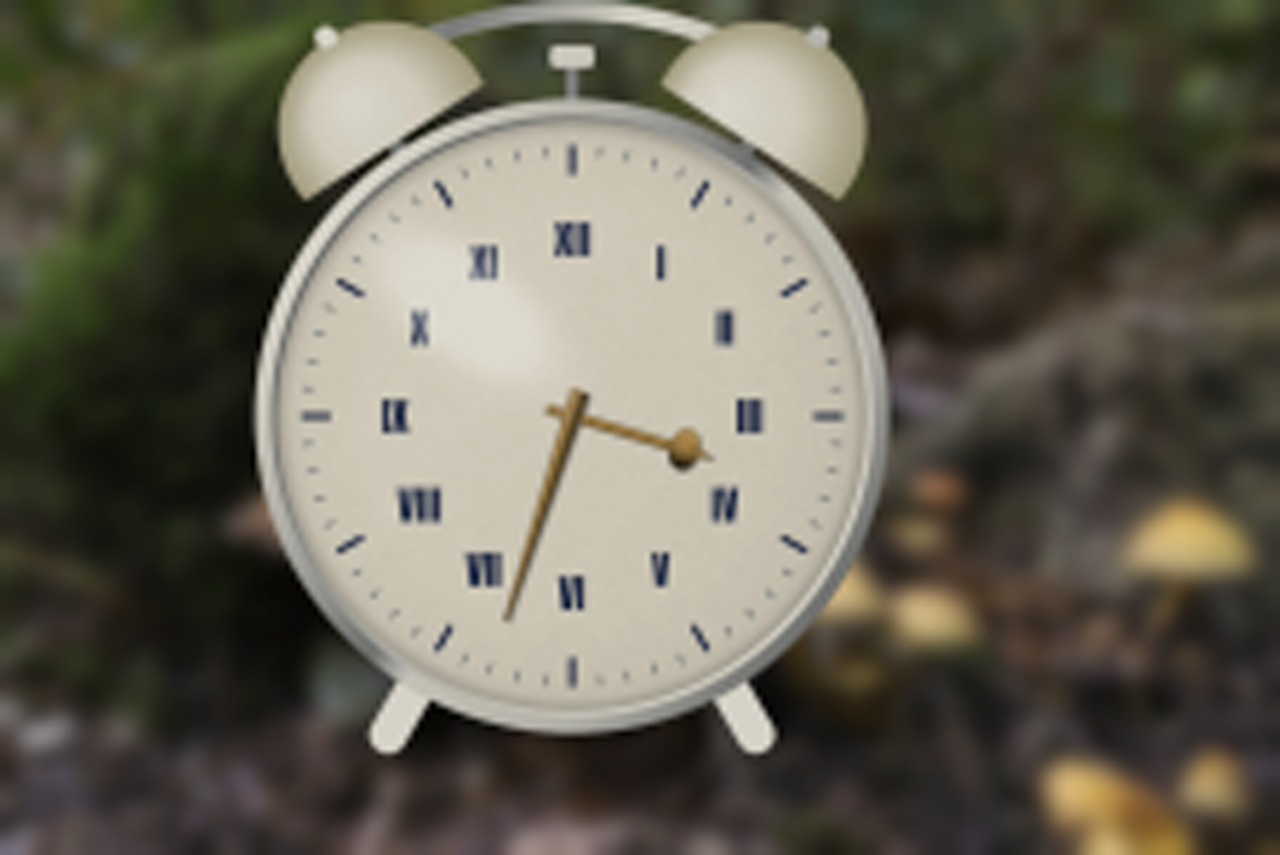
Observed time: 3:33
